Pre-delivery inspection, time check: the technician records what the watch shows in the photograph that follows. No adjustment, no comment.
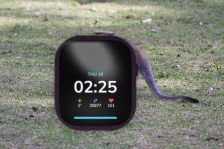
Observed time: 2:25
